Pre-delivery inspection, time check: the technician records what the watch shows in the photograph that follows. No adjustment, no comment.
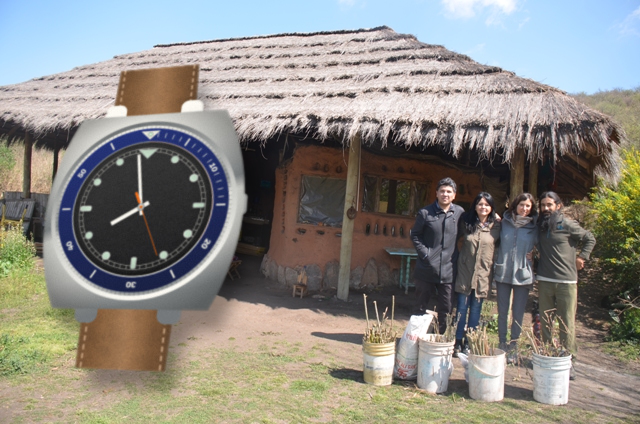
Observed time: 7:58:26
